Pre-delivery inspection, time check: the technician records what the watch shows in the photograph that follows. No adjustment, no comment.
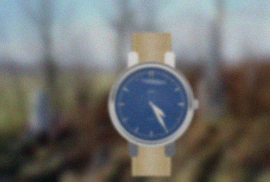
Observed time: 4:25
